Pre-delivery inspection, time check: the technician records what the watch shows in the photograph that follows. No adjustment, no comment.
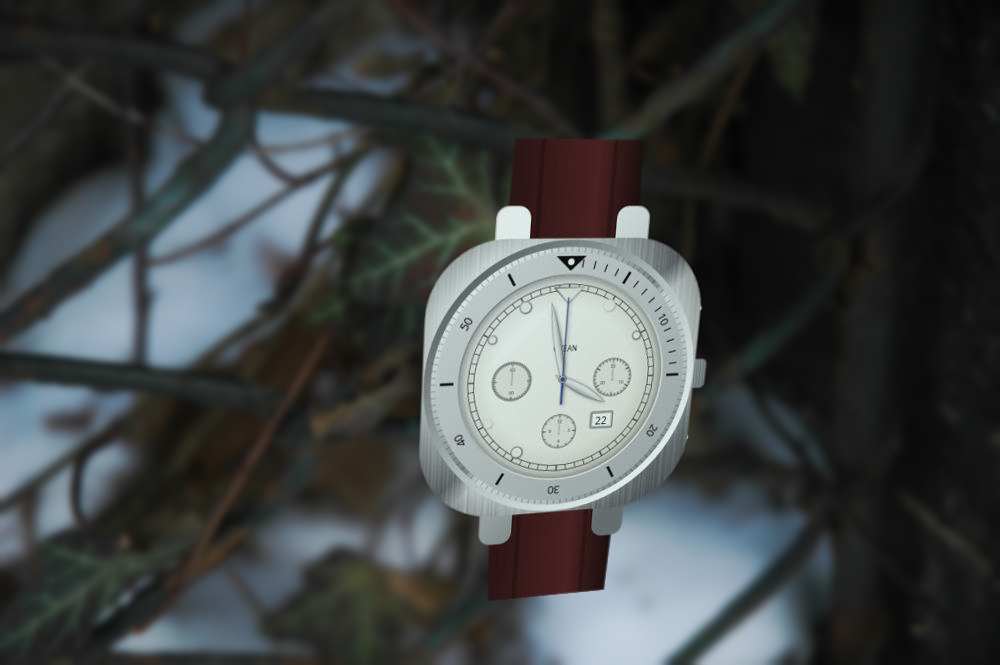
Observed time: 3:58
